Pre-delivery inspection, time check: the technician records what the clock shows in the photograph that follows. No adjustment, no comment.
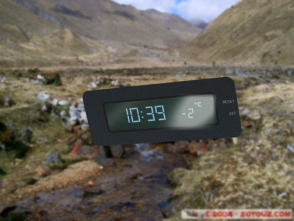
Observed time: 10:39
